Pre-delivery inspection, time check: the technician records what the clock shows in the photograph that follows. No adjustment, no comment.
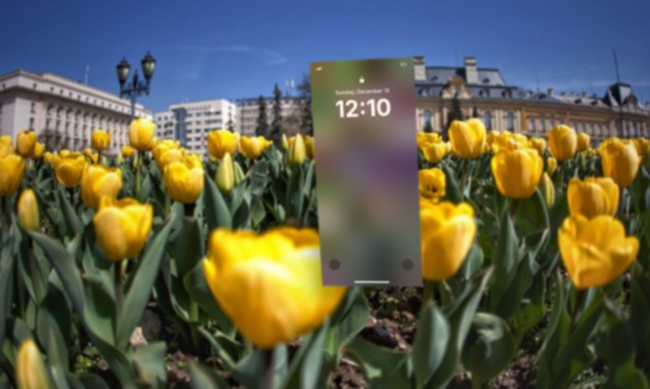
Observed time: 12:10
